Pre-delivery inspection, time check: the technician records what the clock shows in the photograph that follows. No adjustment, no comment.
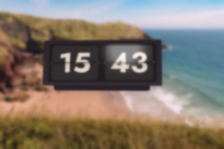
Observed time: 15:43
